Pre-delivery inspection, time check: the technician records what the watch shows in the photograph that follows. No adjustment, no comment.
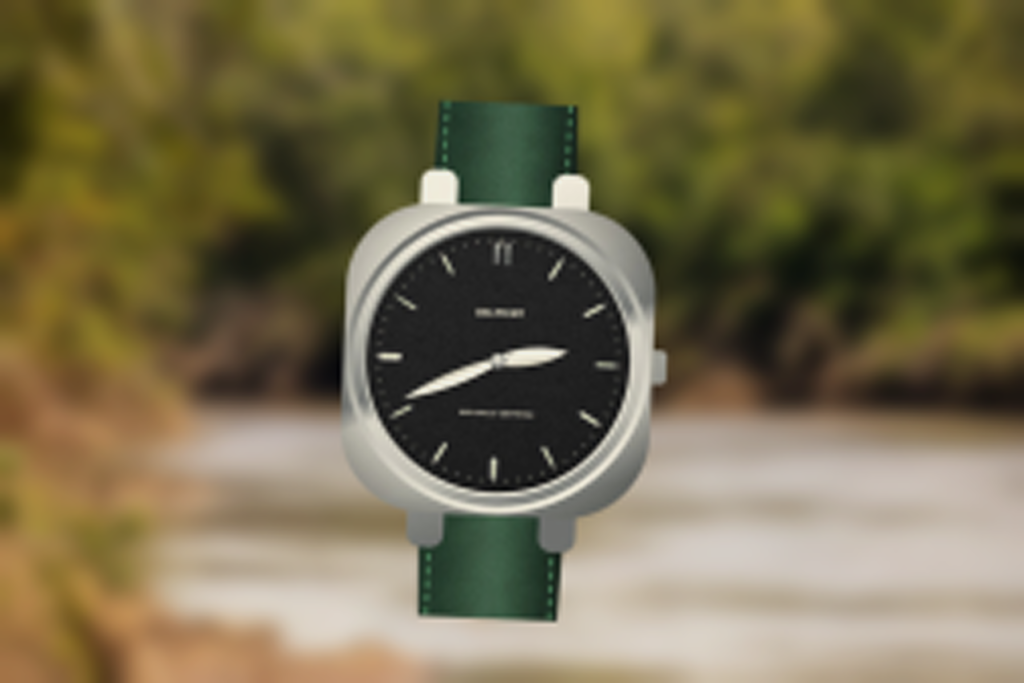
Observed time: 2:41
